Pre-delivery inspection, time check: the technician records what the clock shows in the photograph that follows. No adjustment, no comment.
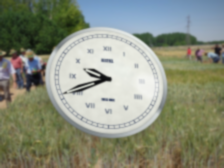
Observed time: 9:41
